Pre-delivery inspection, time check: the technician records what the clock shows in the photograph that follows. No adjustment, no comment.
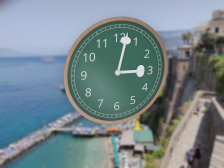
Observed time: 3:02
